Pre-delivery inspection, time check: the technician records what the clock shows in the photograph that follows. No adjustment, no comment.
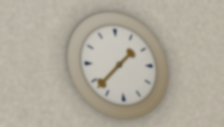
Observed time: 1:38
